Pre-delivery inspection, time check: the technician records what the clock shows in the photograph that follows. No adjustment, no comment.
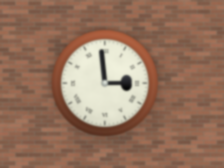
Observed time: 2:59
